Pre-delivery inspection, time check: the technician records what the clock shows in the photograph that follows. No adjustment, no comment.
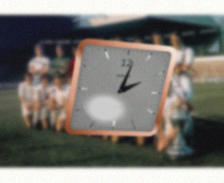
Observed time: 2:02
